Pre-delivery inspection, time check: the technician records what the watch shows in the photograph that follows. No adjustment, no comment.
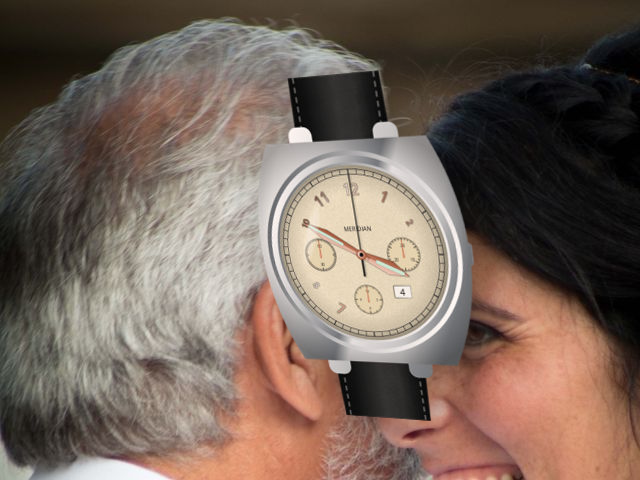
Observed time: 3:50
